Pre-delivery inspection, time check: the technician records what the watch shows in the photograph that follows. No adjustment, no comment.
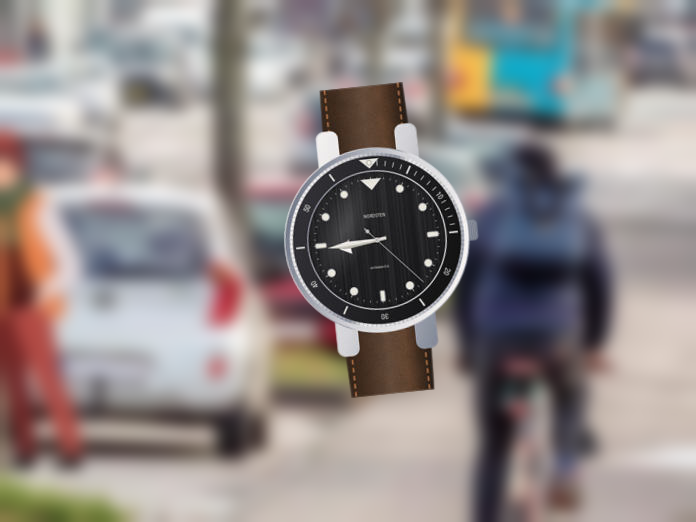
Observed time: 8:44:23
